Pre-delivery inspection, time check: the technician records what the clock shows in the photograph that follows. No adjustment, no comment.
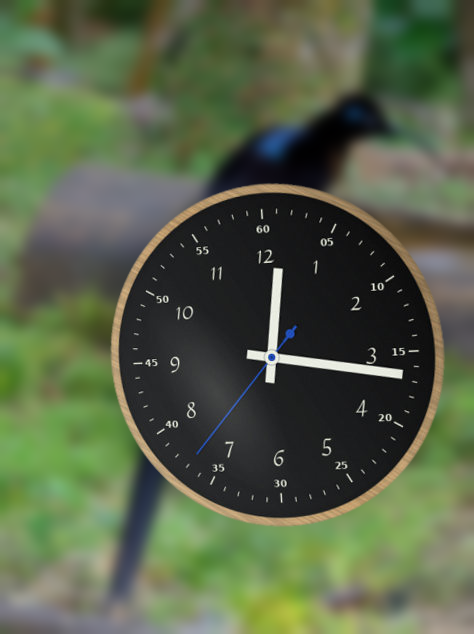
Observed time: 12:16:37
